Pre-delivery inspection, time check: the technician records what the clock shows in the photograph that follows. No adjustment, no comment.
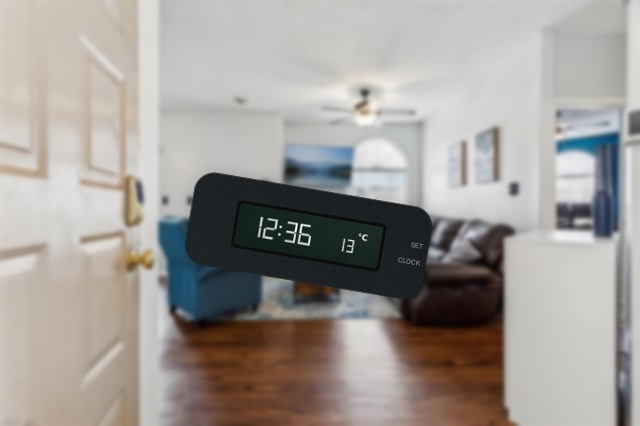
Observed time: 12:36
